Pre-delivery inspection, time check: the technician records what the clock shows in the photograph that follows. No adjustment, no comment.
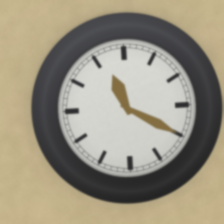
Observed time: 11:20
